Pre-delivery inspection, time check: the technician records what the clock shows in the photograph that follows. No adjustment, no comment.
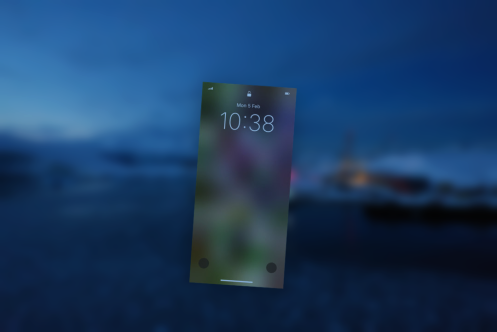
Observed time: 10:38
